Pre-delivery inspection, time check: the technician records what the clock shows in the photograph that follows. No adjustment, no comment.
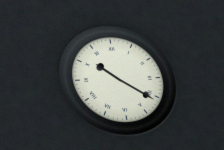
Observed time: 10:21
